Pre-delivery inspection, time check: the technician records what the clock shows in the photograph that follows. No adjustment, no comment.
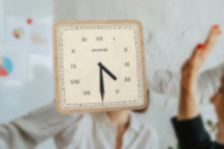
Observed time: 4:30
